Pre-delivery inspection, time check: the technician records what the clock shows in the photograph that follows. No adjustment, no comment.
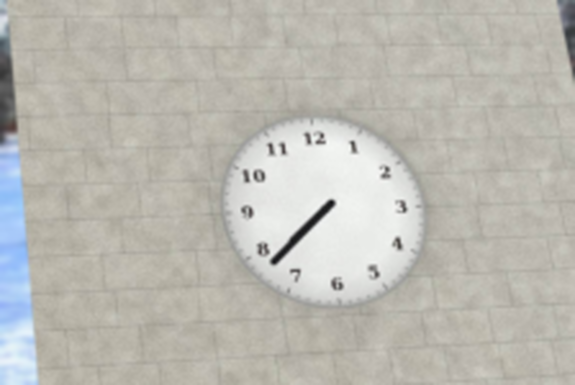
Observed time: 7:38
